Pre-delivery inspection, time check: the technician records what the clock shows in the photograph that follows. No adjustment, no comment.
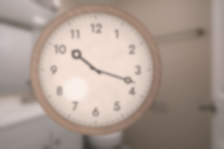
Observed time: 10:18
